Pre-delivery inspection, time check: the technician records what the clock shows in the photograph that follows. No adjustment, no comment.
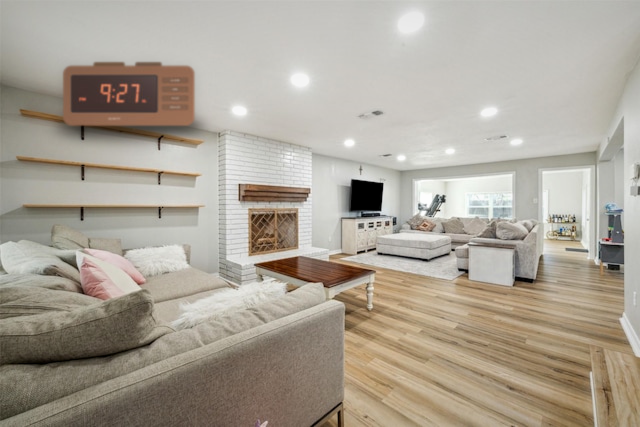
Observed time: 9:27
